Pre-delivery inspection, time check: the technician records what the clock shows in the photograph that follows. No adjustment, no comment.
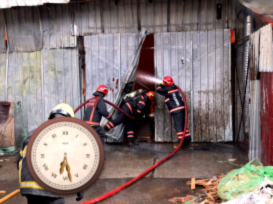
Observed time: 6:28
